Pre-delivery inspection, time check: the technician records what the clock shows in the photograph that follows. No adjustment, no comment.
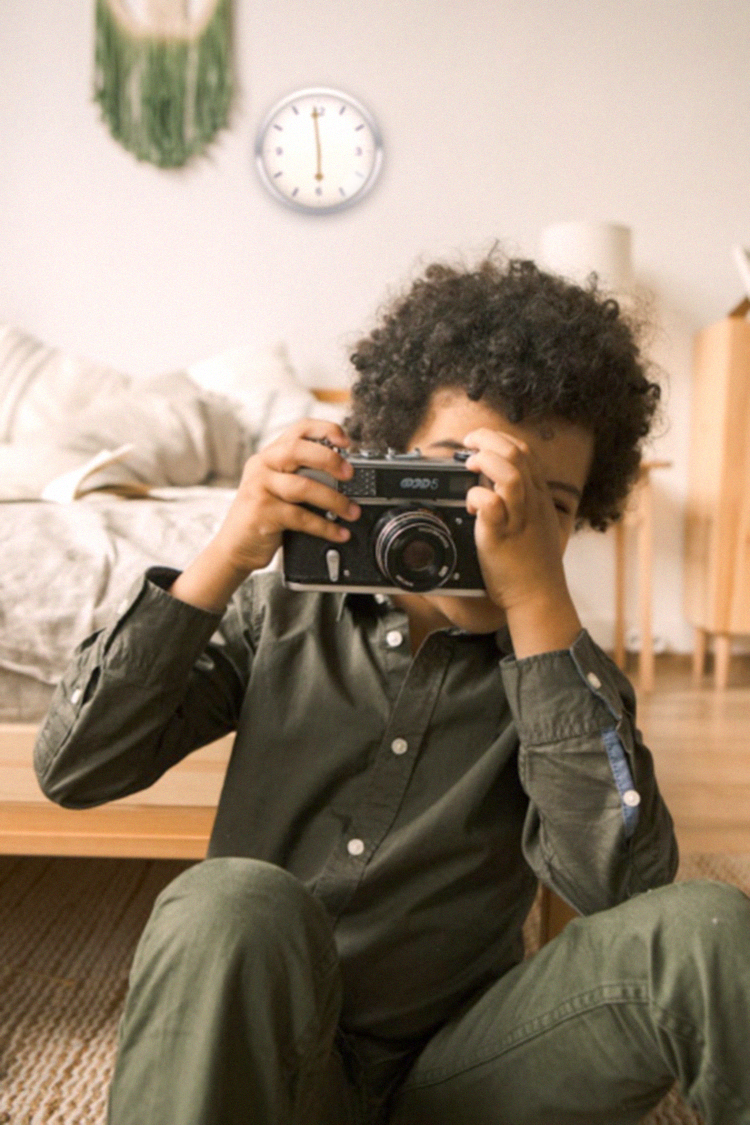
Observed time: 5:59
